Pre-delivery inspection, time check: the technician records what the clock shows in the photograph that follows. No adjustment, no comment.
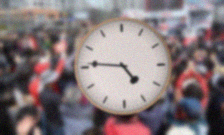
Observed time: 4:46
